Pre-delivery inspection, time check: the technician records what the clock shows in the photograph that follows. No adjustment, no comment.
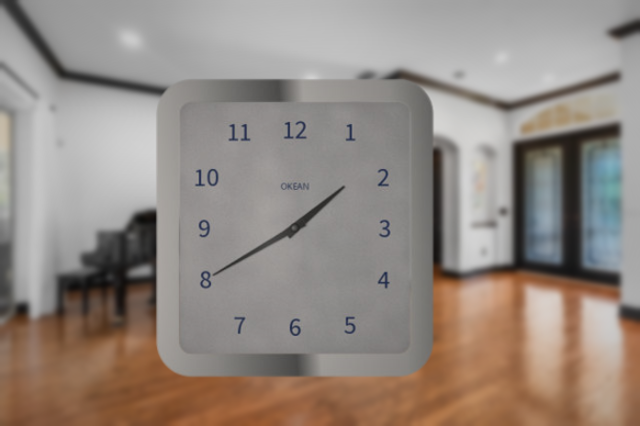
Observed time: 1:40
